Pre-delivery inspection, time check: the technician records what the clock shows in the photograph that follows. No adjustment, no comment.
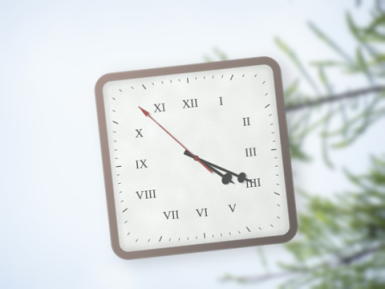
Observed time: 4:19:53
